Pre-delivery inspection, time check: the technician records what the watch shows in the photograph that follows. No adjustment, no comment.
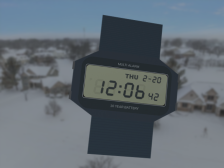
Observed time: 12:06:42
